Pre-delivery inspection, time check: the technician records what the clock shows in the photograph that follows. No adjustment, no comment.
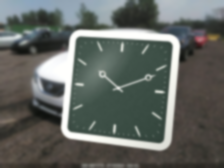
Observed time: 10:11
